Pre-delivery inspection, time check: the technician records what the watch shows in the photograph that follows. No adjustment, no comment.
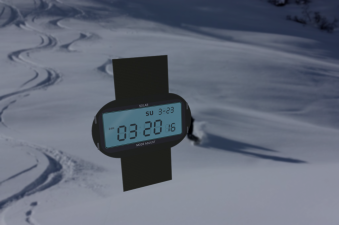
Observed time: 3:20:16
